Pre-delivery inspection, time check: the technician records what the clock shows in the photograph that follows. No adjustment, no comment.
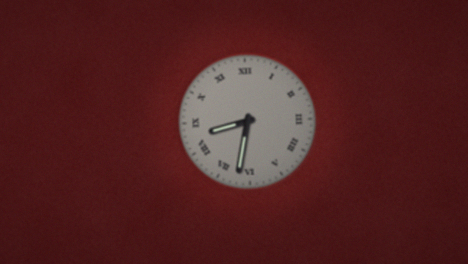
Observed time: 8:32
